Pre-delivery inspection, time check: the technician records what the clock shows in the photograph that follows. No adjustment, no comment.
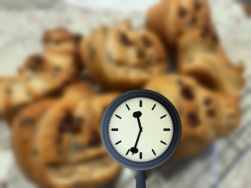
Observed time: 11:33
